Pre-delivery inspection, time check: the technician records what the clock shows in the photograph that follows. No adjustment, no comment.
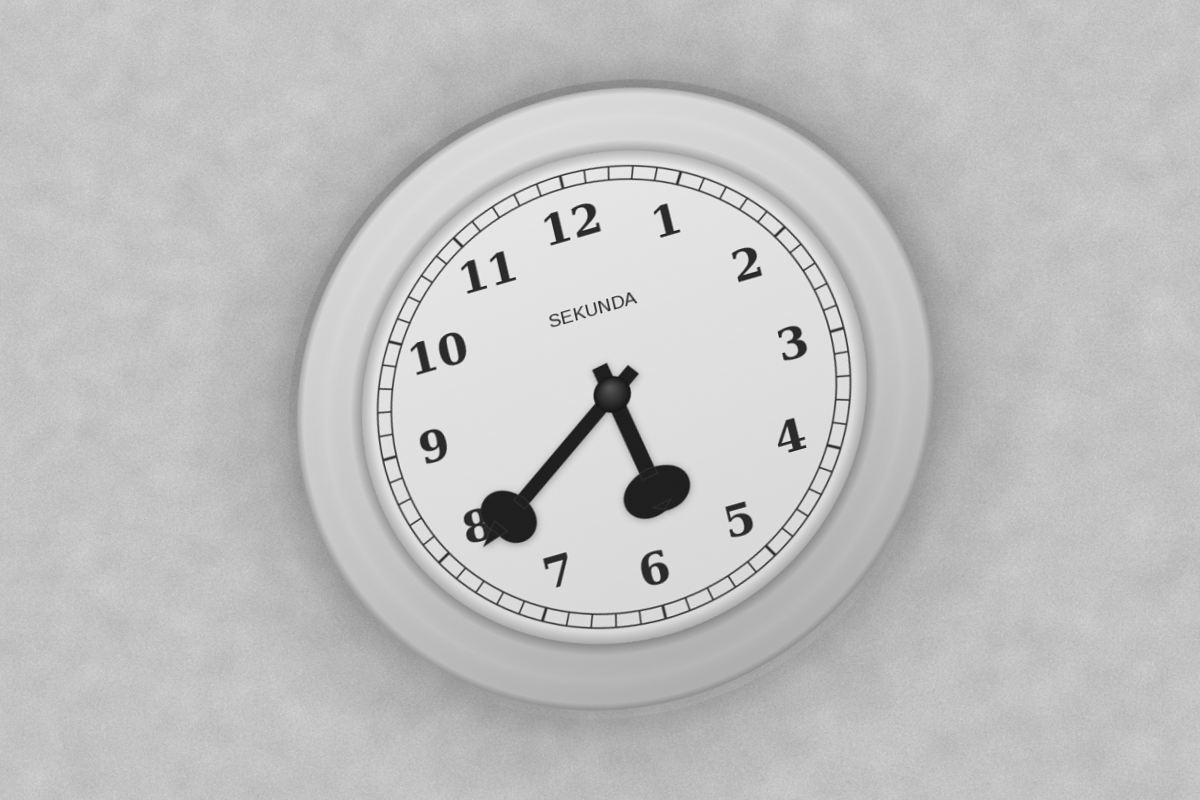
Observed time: 5:39
